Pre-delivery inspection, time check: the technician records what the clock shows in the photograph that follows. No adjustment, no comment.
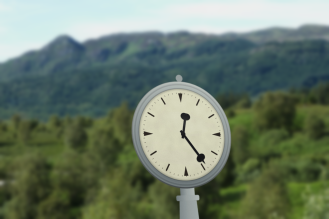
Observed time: 12:24
